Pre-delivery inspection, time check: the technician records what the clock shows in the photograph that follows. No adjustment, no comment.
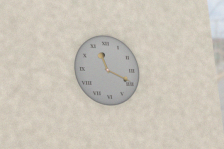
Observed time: 11:19
